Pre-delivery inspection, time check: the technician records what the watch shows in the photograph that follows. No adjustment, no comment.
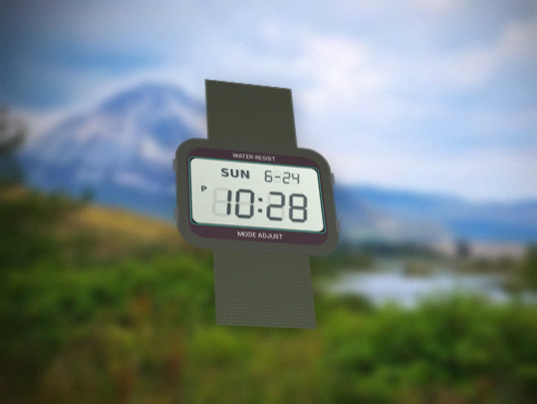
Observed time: 10:28
